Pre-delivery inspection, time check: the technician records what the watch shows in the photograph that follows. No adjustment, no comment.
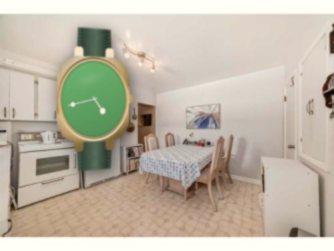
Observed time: 4:43
